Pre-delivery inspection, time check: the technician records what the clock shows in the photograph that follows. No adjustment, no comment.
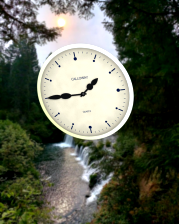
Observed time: 1:45
